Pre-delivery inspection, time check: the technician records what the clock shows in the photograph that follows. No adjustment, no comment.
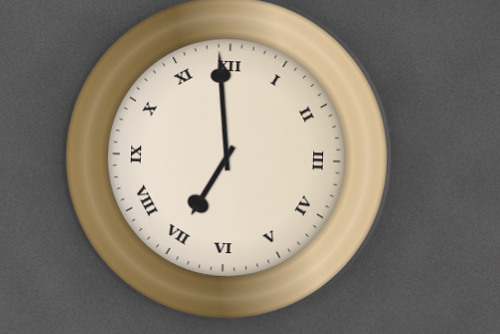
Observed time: 6:59
